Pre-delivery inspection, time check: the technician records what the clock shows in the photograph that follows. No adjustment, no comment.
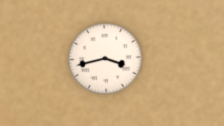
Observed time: 3:43
